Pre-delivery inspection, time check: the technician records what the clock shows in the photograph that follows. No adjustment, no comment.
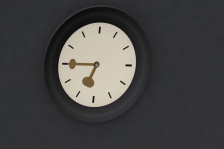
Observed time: 6:45
